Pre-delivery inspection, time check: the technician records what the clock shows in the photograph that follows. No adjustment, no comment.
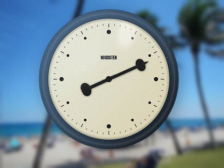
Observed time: 8:11
